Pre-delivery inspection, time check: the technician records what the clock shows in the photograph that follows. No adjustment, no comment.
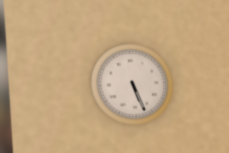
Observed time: 5:27
